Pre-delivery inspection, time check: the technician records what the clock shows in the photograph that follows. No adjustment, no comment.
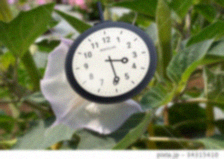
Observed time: 3:29
